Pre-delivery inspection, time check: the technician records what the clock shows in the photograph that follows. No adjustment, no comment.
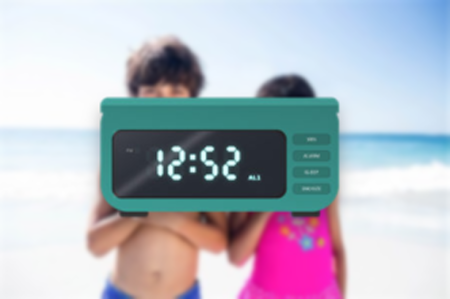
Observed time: 12:52
